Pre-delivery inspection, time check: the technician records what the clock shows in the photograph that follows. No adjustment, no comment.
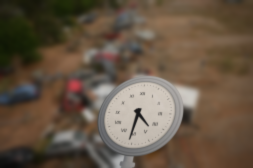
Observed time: 4:31
